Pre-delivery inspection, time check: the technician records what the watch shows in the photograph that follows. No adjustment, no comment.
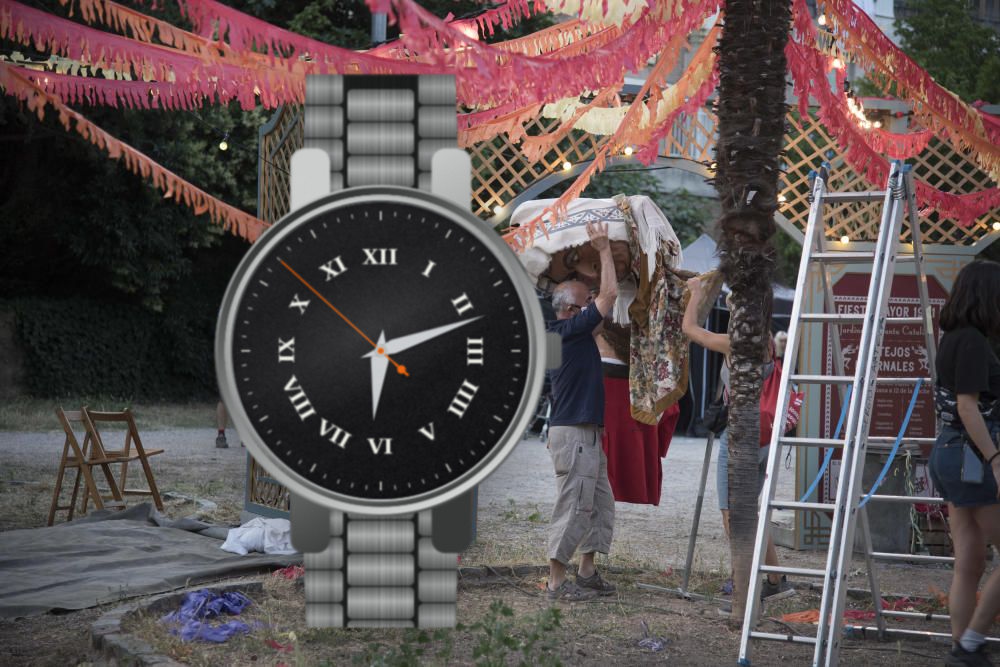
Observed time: 6:11:52
